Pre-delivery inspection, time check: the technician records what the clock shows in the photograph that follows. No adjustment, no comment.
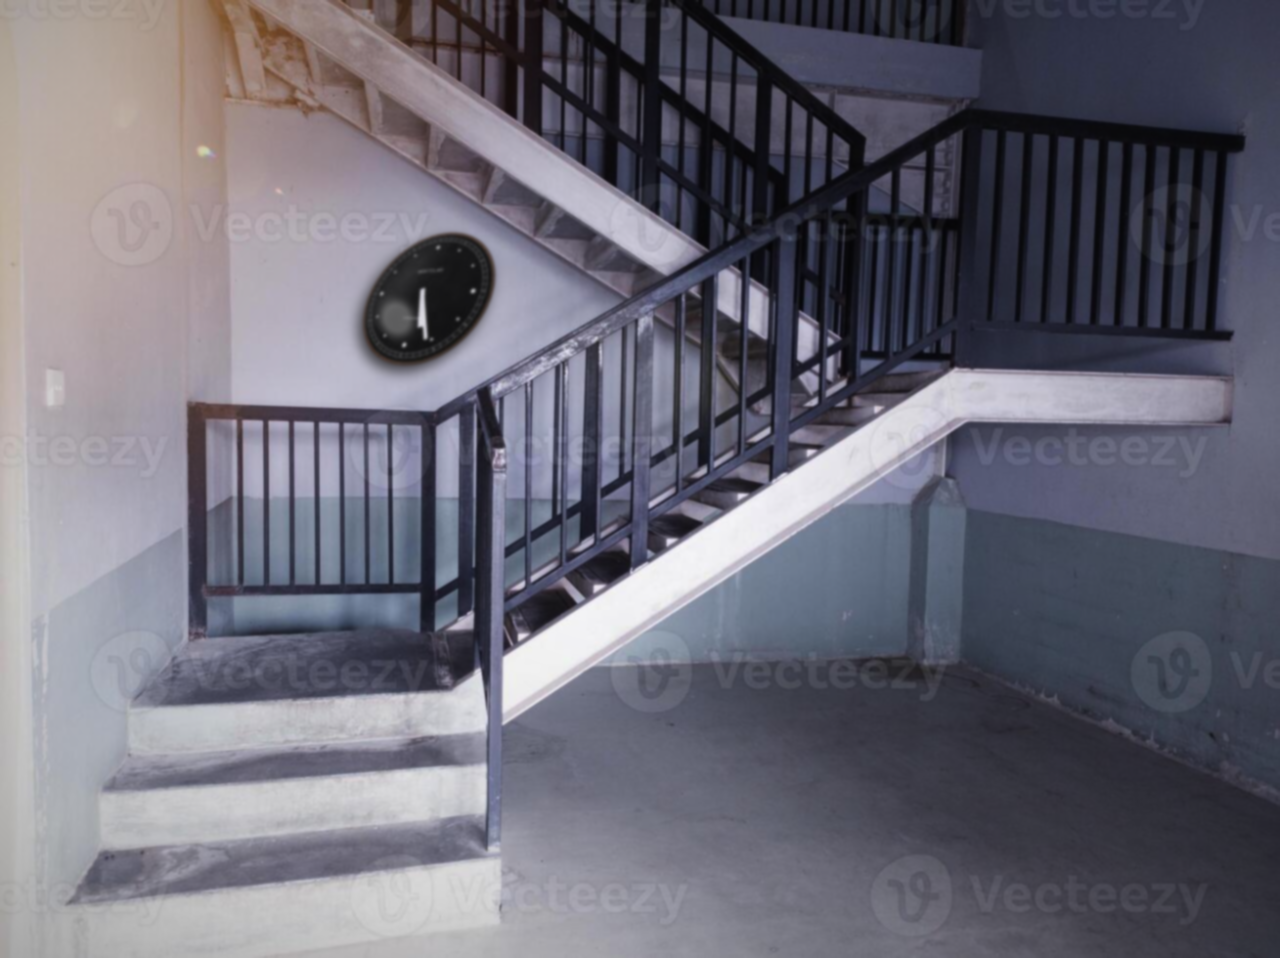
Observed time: 5:26
